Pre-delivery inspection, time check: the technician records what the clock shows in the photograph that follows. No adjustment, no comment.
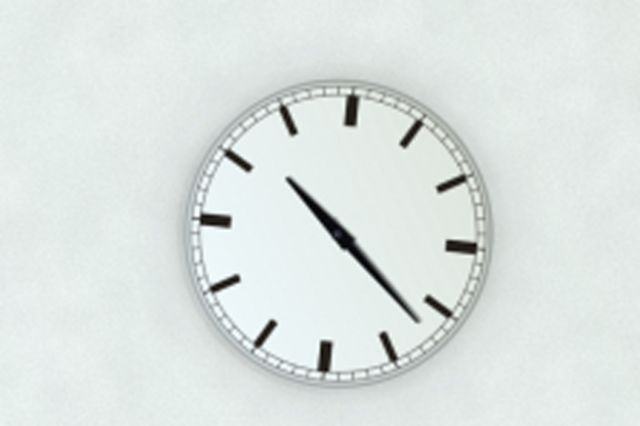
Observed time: 10:22
